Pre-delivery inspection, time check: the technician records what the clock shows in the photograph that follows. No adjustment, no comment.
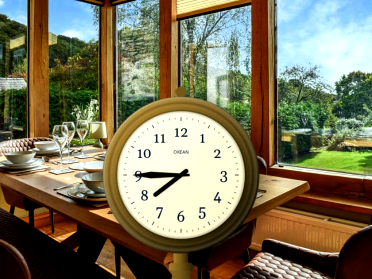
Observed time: 7:45
